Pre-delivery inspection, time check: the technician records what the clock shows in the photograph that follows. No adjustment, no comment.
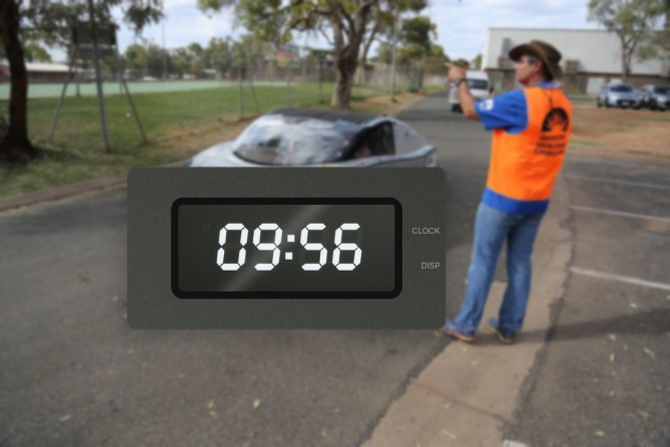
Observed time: 9:56
